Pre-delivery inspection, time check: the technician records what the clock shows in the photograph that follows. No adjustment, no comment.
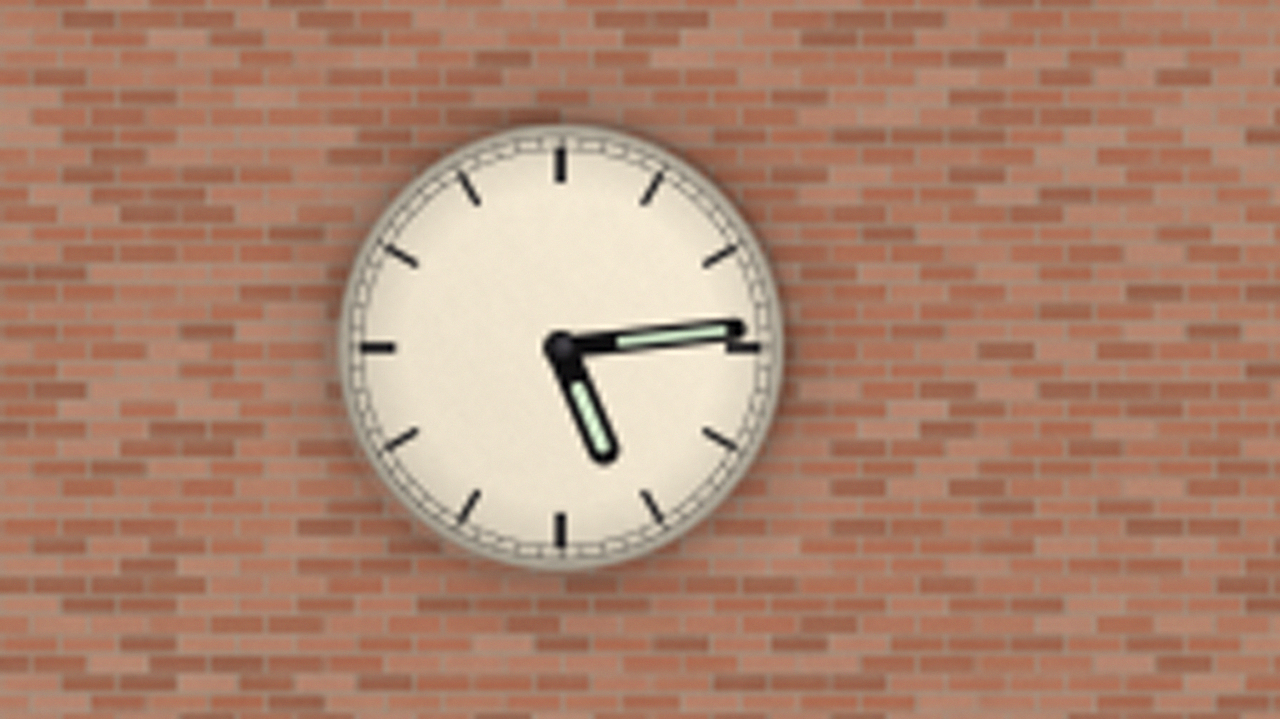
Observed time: 5:14
